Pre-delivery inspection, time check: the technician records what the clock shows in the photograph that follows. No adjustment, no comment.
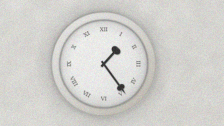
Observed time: 1:24
